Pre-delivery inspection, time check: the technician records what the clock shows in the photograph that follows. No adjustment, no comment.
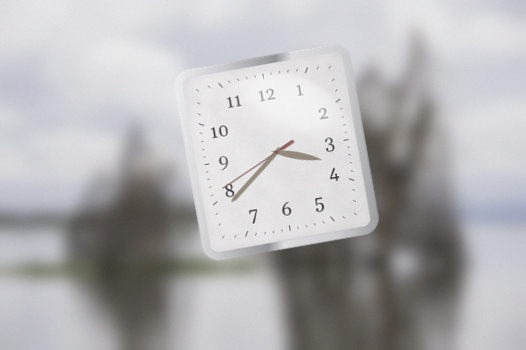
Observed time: 3:38:41
